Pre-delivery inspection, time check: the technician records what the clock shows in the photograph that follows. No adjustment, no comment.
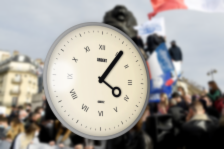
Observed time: 4:06
